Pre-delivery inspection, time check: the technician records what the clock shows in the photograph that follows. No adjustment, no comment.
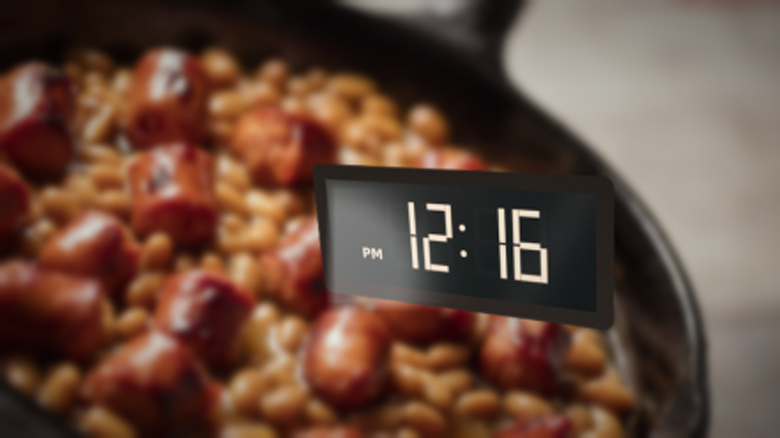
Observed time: 12:16
